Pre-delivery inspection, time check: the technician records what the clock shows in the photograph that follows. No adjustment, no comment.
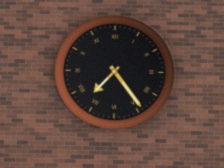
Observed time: 7:24
